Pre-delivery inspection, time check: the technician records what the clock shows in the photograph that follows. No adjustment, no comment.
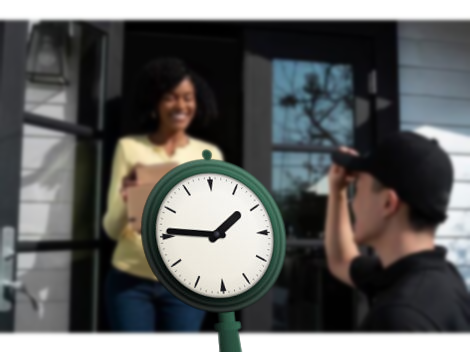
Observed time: 1:46
